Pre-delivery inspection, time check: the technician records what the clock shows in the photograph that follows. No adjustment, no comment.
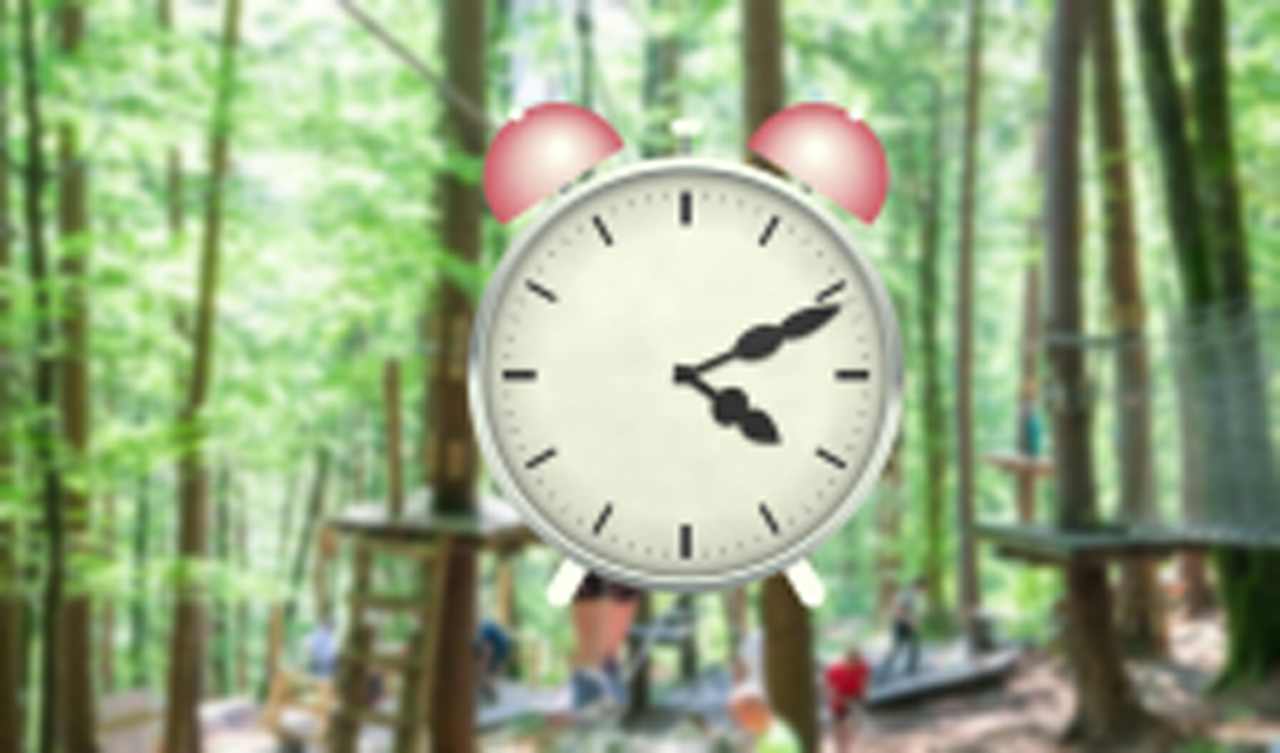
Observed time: 4:11
